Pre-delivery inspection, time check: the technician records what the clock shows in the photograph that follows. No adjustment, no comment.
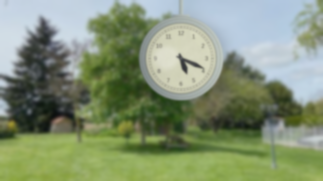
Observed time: 5:19
